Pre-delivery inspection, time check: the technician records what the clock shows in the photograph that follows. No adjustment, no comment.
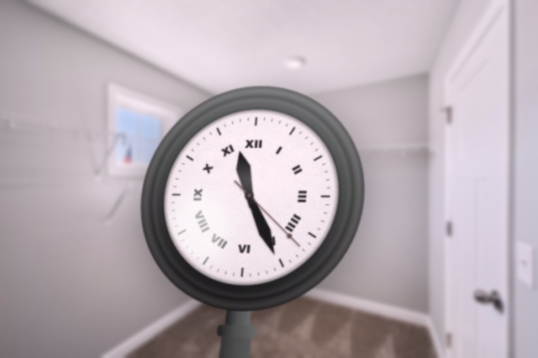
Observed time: 11:25:22
